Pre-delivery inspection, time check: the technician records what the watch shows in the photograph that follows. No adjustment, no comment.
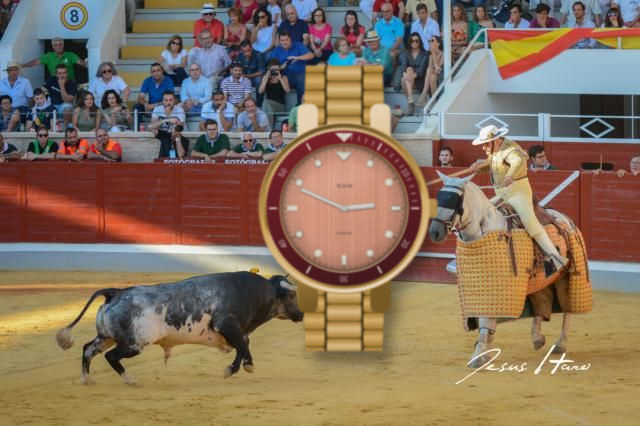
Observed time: 2:49
